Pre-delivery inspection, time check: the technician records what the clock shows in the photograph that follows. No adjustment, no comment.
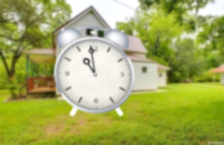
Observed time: 10:59
